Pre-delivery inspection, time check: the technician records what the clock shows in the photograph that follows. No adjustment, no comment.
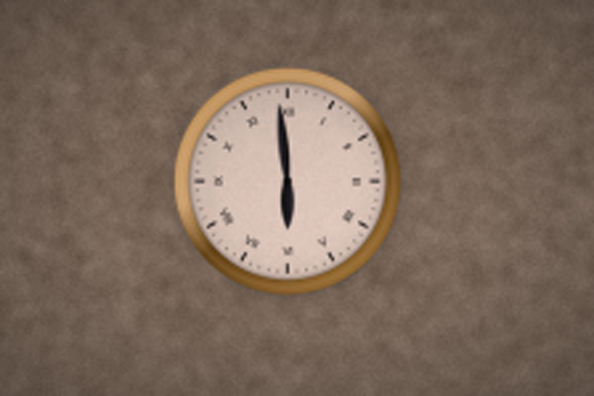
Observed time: 5:59
